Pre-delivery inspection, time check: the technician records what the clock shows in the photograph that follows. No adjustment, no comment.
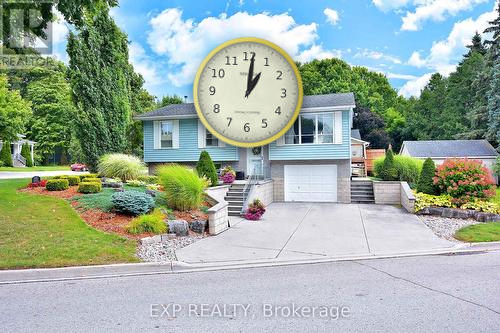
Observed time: 1:01
